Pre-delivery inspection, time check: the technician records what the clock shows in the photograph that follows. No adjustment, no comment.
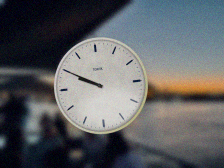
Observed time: 9:50
